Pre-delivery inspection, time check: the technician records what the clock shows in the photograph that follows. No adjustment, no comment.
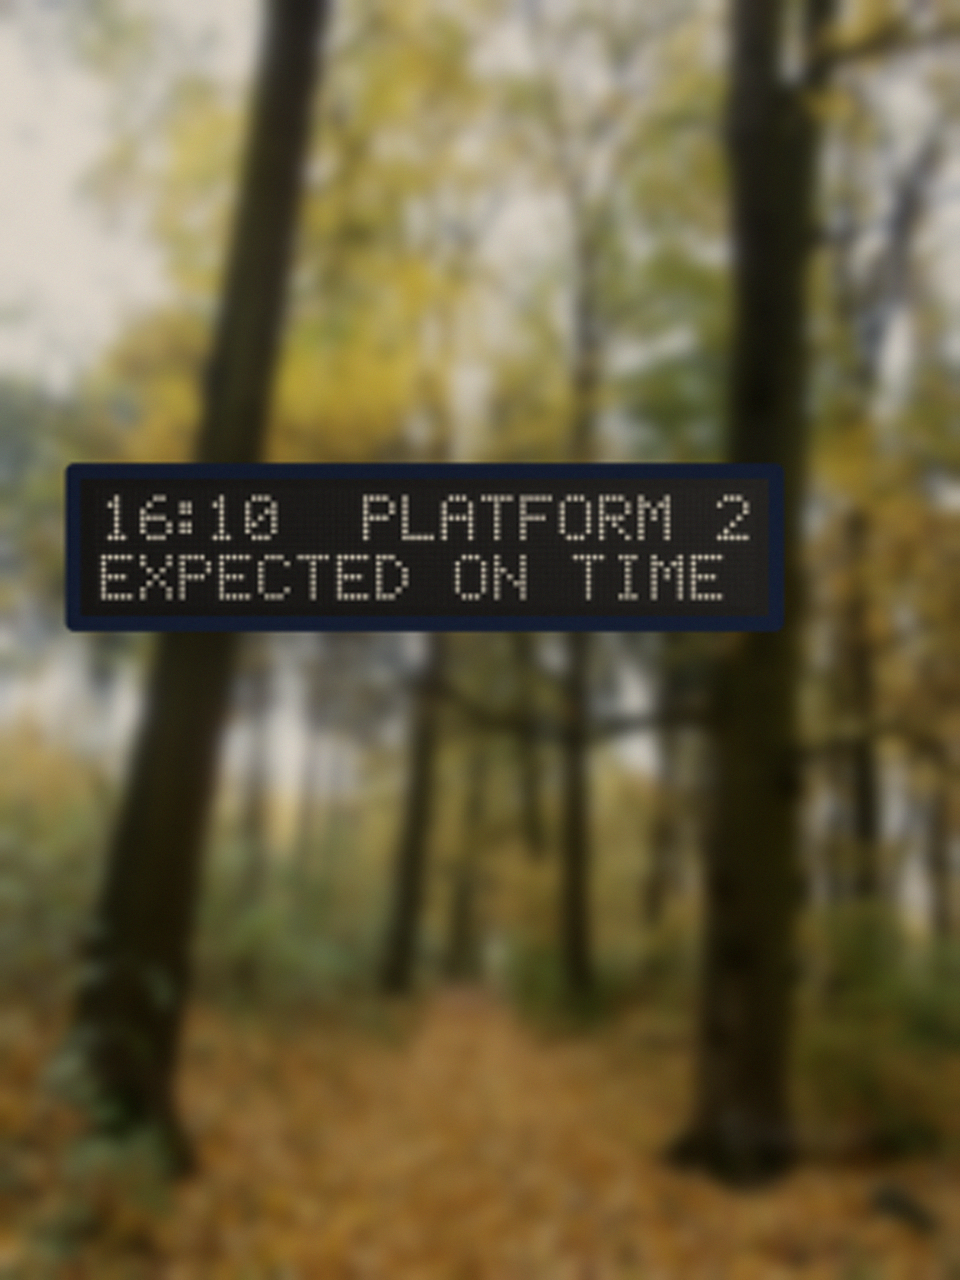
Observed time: 16:10
